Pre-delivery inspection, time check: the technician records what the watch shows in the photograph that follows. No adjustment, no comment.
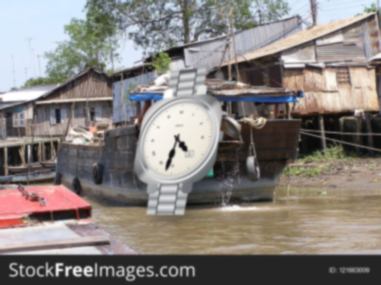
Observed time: 4:32
